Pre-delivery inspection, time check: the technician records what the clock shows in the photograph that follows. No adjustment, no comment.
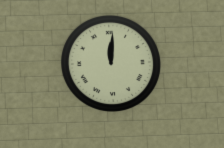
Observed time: 12:01
